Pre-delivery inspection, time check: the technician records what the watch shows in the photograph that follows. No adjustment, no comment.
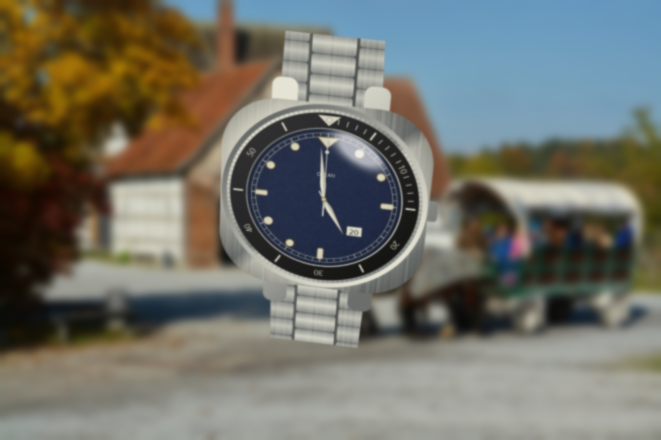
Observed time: 4:59:00
